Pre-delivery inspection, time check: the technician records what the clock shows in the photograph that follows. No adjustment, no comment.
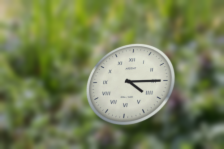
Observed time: 4:15
